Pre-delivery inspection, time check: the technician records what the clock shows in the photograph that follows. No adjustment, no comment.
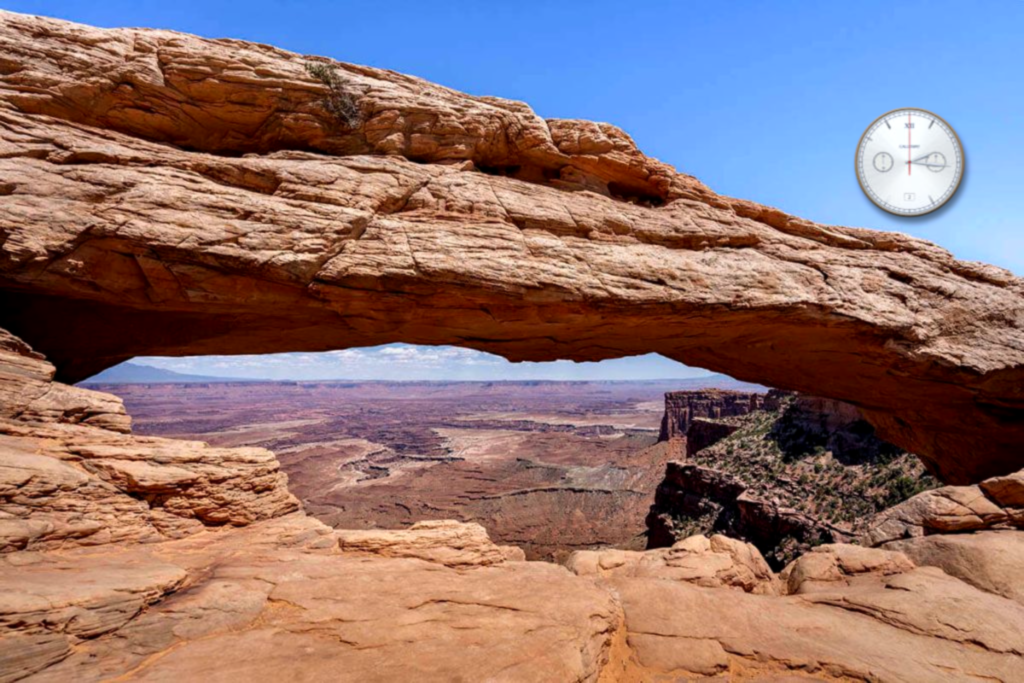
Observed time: 2:16
